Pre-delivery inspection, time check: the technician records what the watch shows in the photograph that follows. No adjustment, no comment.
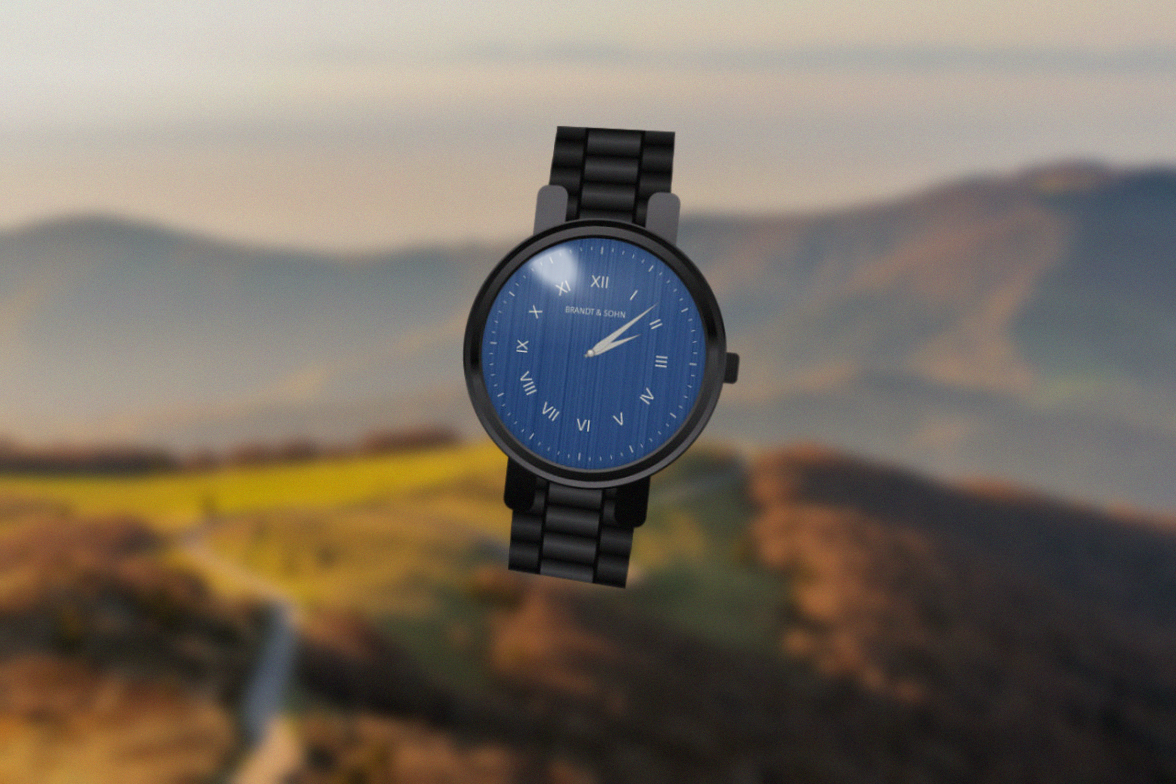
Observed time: 2:08
